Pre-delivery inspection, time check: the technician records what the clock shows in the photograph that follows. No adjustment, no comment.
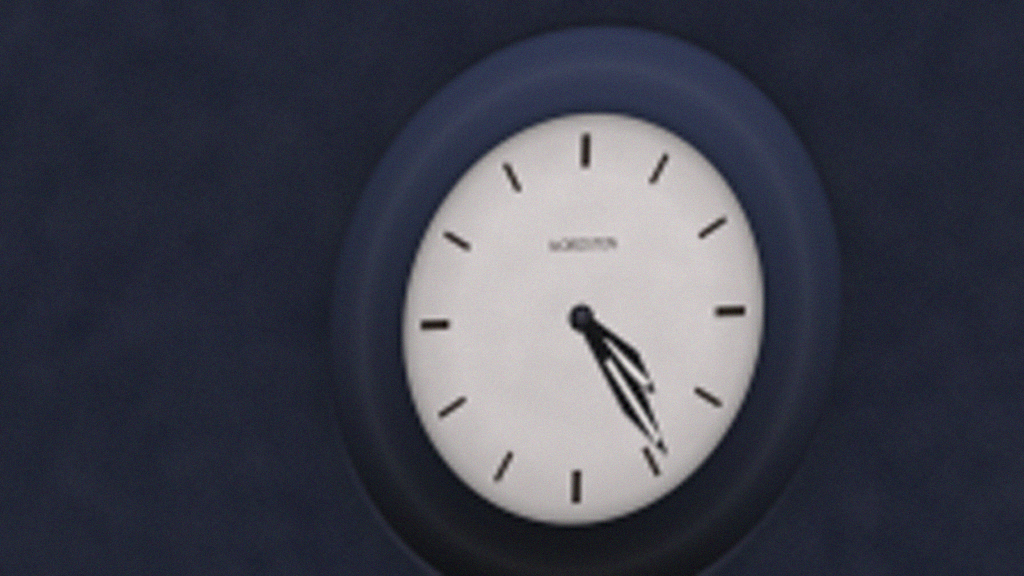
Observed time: 4:24
